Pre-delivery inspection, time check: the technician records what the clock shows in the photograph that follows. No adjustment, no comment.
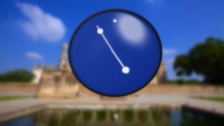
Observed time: 4:55
